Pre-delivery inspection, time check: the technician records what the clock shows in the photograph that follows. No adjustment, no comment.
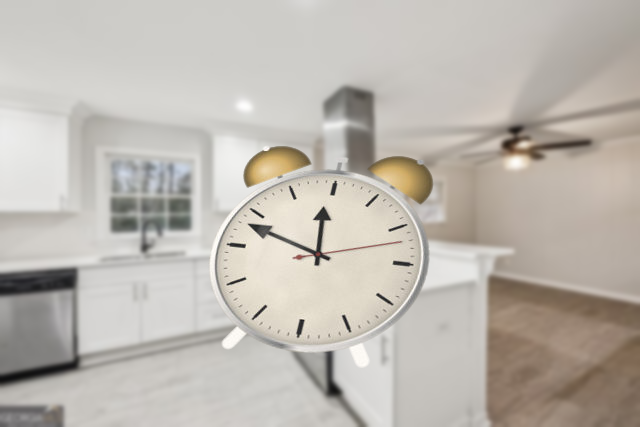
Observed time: 11:48:12
